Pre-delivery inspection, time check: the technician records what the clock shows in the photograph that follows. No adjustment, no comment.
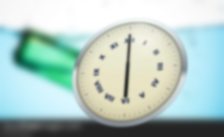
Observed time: 6:00
